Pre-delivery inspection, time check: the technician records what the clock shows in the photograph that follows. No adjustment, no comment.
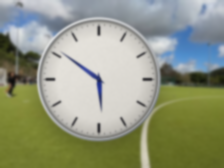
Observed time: 5:51
